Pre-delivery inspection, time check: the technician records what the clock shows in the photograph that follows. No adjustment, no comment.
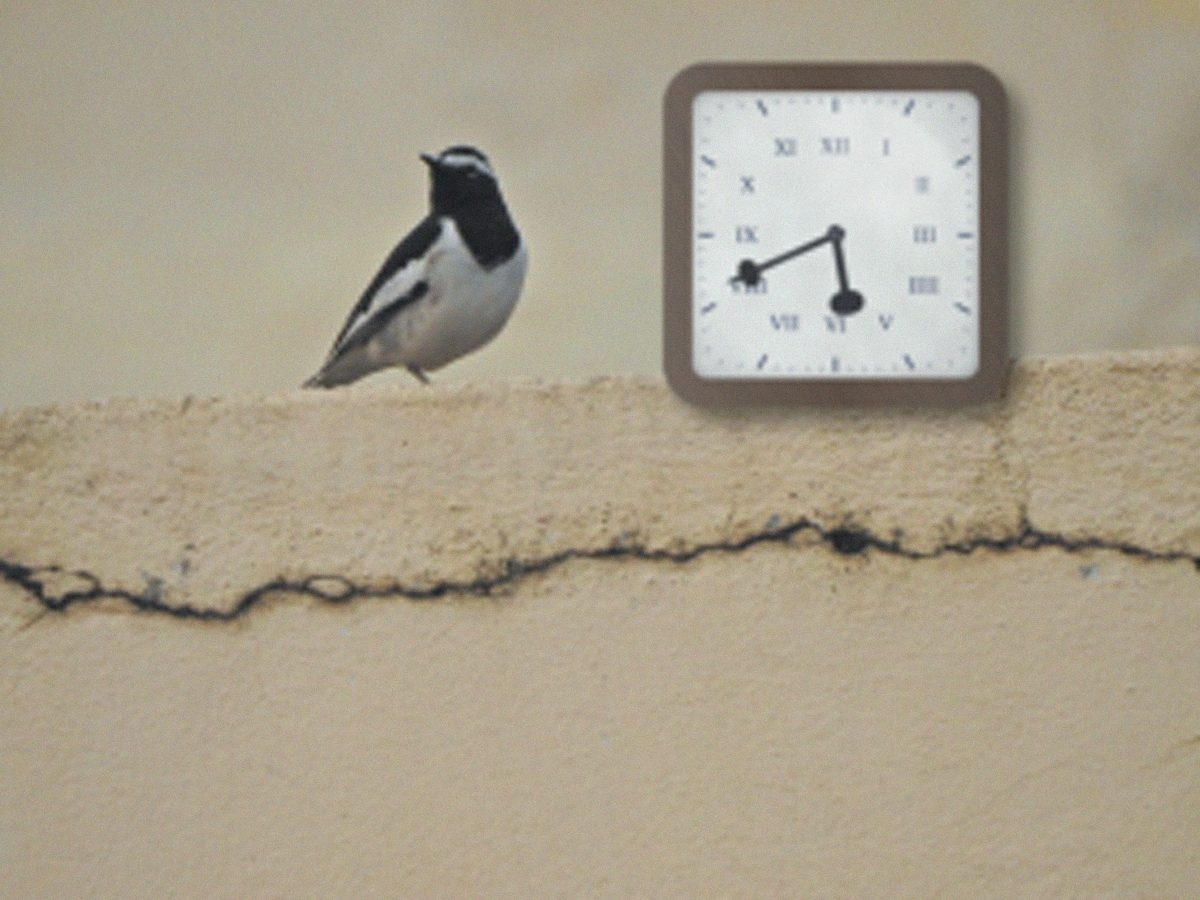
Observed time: 5:41
